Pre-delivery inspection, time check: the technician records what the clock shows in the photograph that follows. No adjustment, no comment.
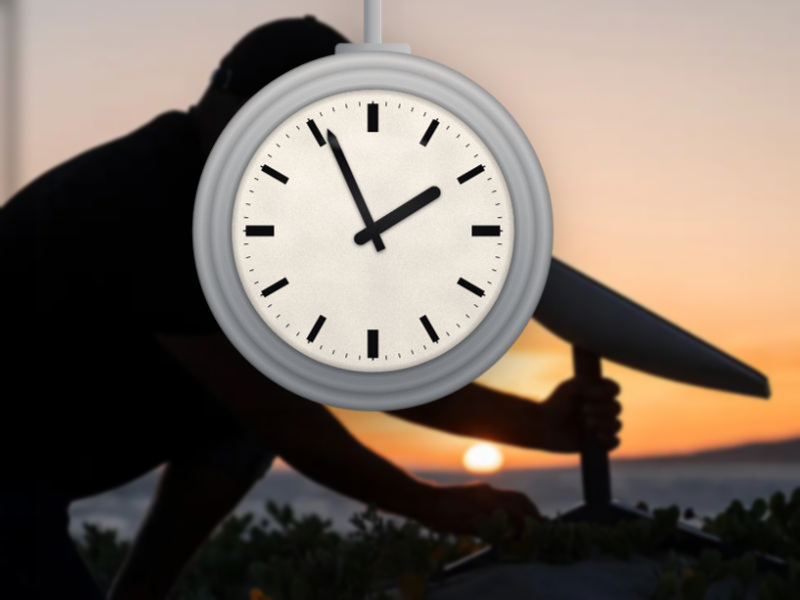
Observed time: 1:56
